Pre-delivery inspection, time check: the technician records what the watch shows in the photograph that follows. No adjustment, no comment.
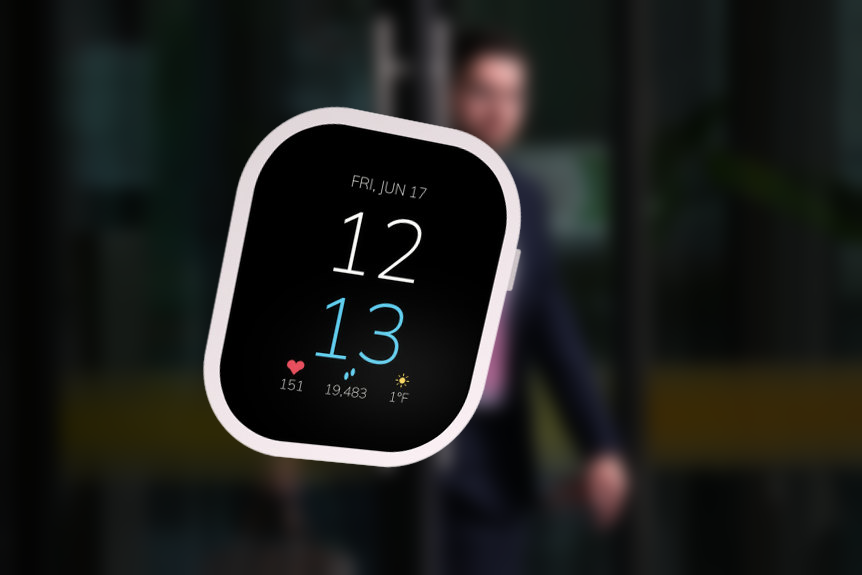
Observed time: 12:13
